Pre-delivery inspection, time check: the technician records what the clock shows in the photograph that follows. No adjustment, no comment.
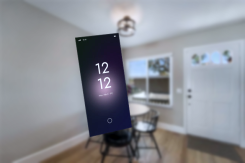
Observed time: 12:12
